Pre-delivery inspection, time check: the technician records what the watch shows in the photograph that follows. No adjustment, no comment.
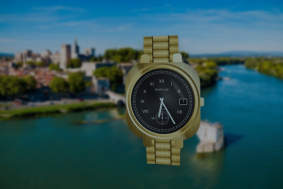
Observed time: 6:25
